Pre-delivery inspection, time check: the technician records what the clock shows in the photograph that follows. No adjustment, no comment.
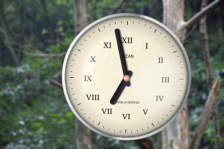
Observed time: 6:58
